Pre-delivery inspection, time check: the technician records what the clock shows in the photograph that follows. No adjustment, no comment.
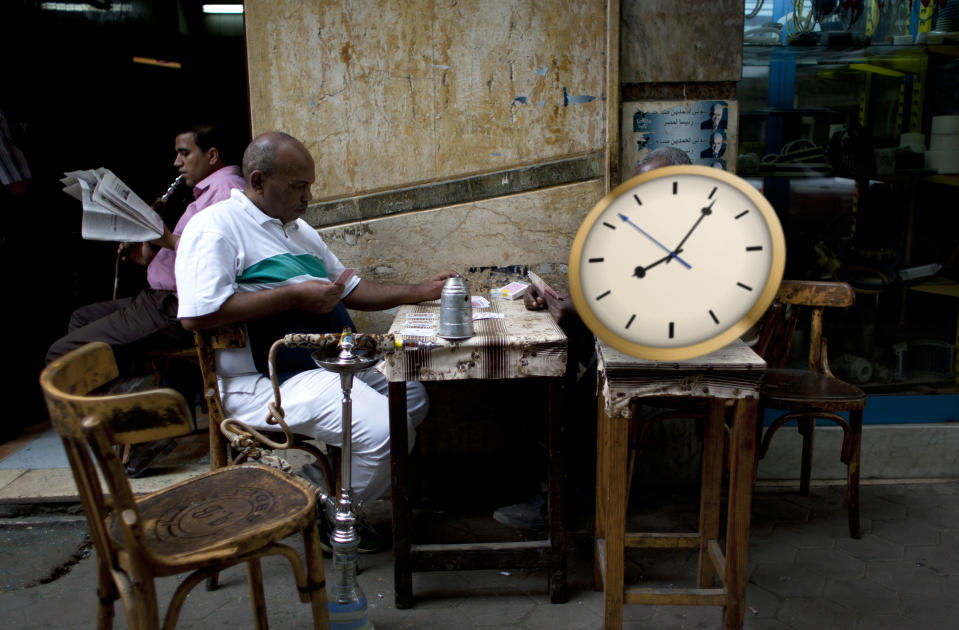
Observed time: 8:05:52
